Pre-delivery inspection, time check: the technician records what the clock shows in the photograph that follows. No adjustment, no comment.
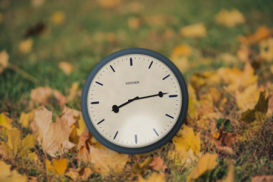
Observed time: 8:14
